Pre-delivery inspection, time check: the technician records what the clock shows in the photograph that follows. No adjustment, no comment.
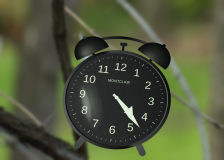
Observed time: 4:23
